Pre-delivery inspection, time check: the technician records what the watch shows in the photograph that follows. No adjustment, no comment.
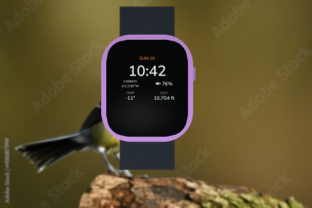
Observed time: 10:42
